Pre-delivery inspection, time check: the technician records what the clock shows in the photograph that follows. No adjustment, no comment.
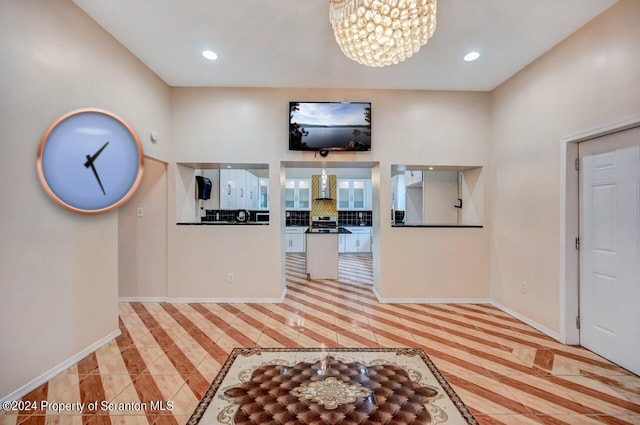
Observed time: 1:26
